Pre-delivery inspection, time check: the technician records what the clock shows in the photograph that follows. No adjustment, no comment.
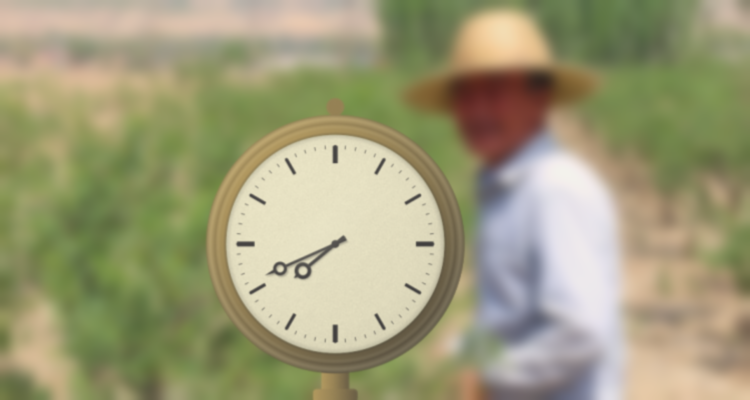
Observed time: 7:41
